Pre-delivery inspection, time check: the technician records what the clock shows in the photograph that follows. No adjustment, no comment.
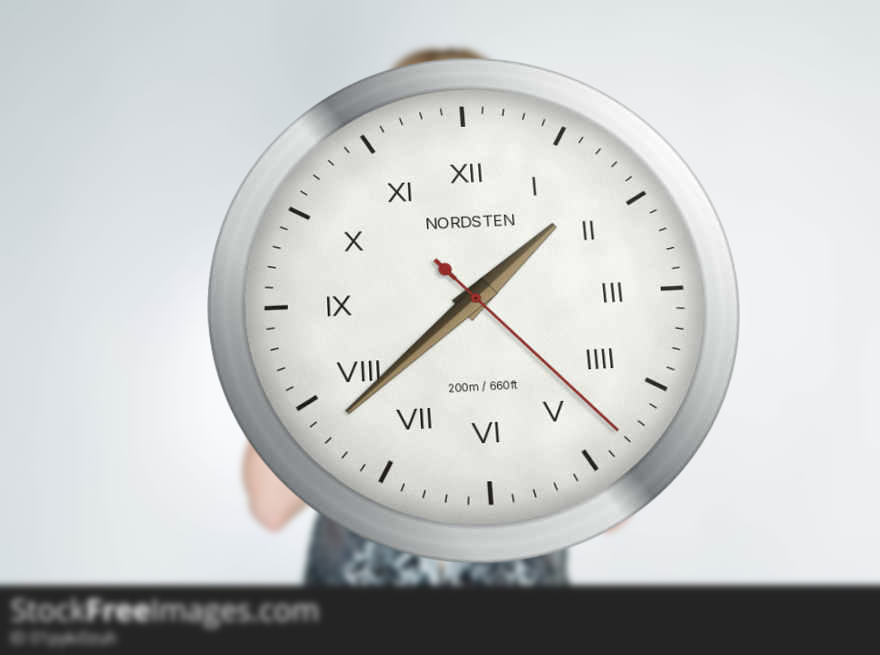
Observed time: 1:38:23
